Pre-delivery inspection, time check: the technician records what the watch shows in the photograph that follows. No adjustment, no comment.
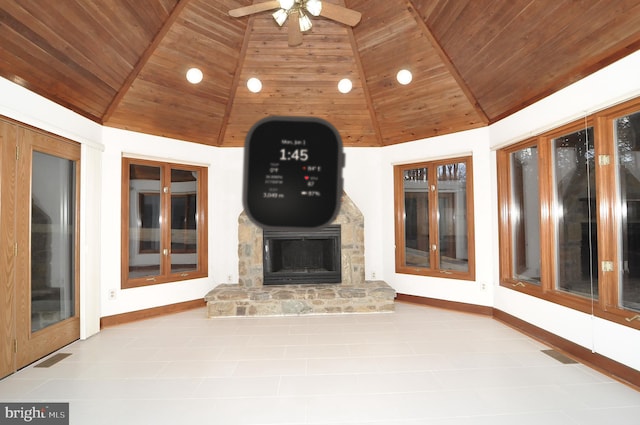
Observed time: 1:45
